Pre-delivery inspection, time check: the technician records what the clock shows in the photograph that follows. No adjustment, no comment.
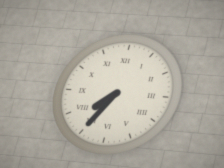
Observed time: 7:35
